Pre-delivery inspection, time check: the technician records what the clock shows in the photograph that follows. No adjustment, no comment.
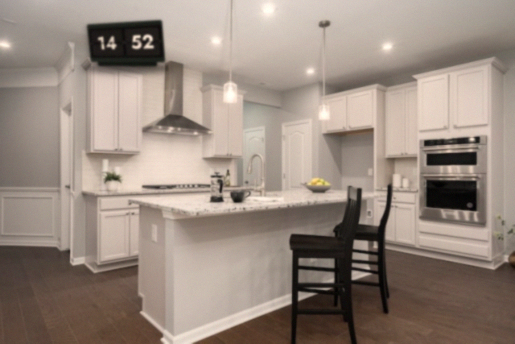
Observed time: 14:52
